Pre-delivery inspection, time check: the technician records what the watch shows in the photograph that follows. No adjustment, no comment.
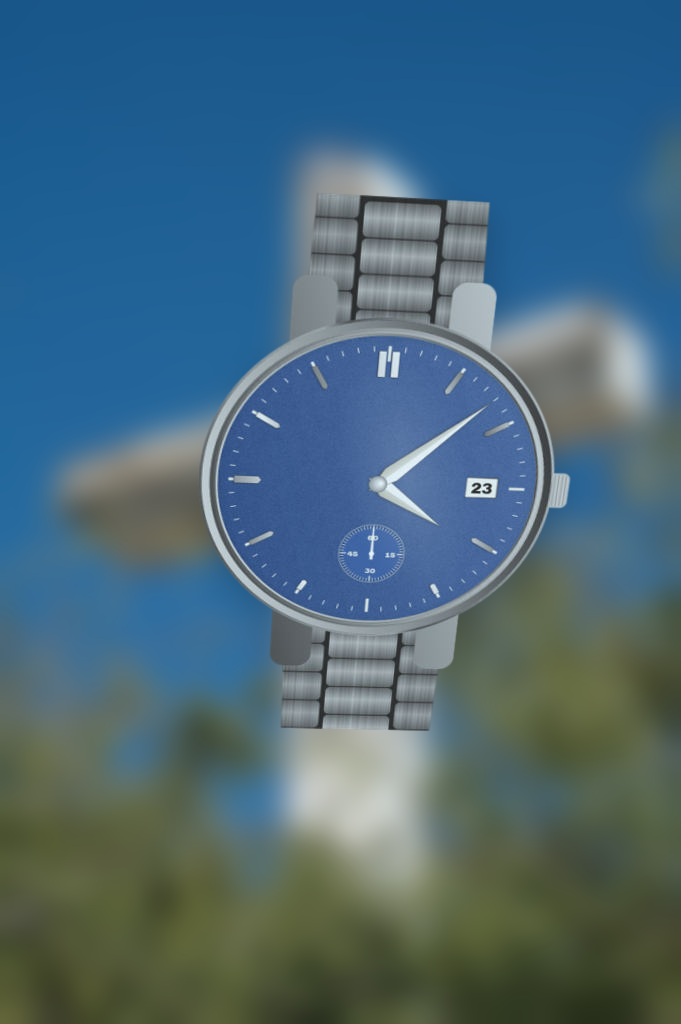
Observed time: 4:08
